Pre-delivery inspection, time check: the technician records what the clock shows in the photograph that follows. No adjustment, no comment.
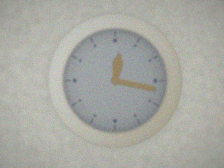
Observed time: 12:17
